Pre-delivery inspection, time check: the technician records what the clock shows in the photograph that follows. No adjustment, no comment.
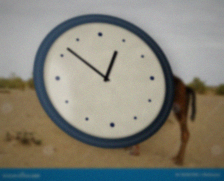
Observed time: 12:52
